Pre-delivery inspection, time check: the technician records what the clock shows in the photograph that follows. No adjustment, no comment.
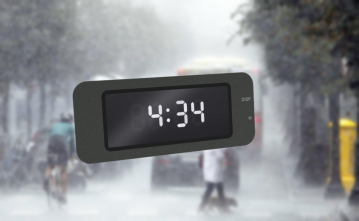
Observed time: 4:34
